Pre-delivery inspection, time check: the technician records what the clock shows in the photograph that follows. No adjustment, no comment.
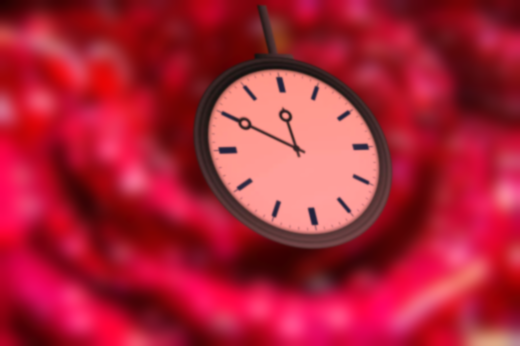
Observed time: 11:50
